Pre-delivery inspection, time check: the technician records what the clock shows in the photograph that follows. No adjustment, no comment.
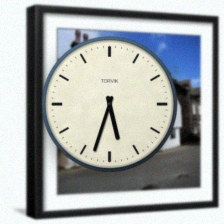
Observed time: 5:33
